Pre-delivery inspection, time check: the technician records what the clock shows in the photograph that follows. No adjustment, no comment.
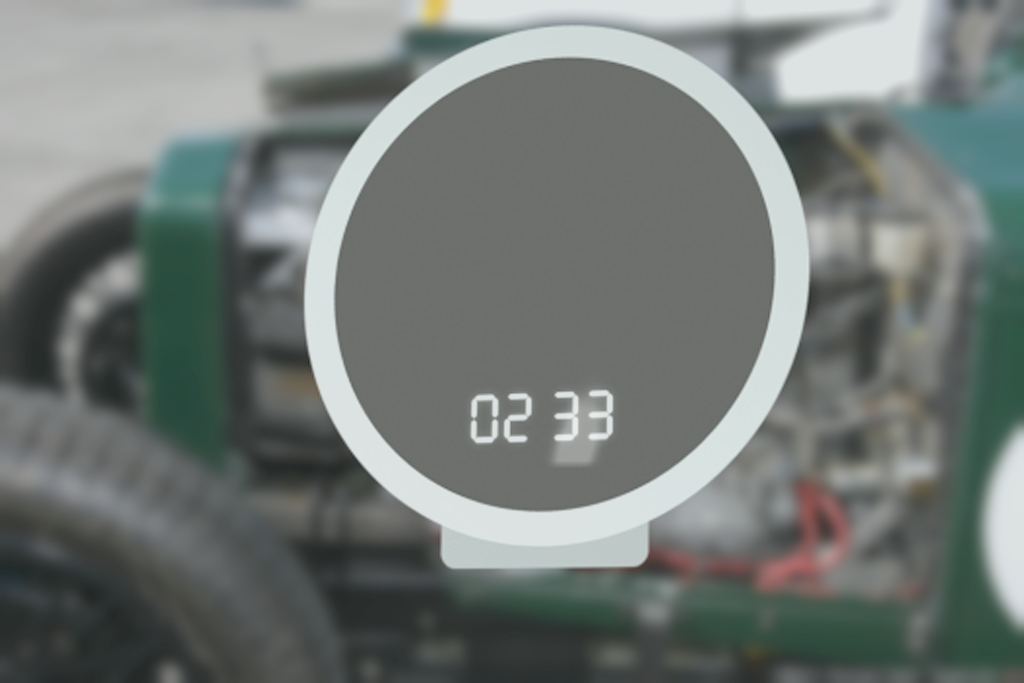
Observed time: 2:33
